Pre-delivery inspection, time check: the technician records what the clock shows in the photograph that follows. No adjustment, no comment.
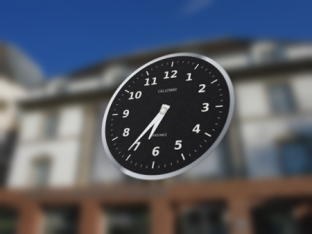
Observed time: 6:36
